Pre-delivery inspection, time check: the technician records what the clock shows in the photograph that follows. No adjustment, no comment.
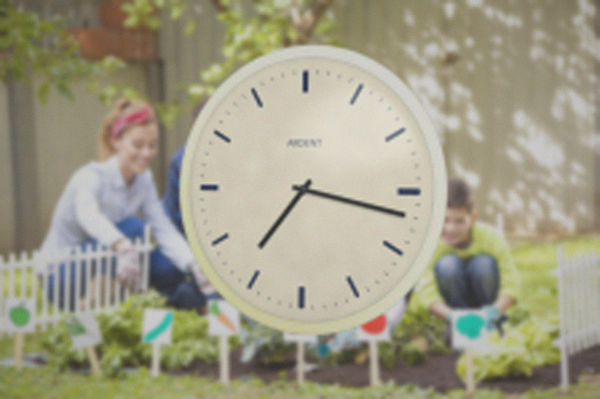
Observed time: 7:17
